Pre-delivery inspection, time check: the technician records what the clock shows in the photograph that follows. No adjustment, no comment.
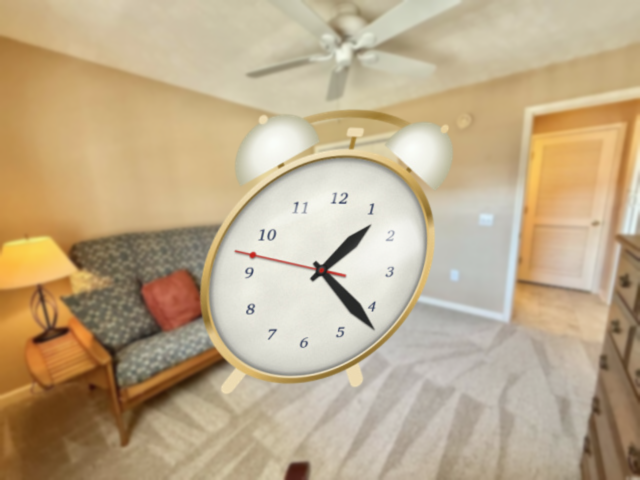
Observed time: 1:21:47
